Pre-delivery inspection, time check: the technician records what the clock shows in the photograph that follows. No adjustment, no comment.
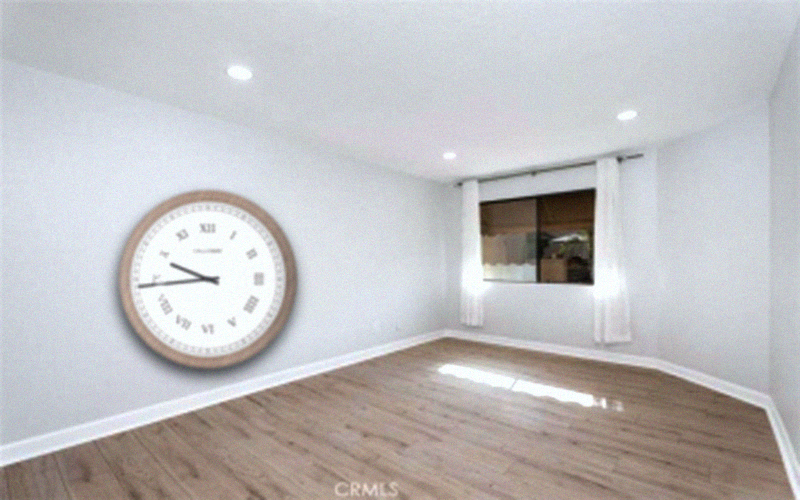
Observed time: 9:44
